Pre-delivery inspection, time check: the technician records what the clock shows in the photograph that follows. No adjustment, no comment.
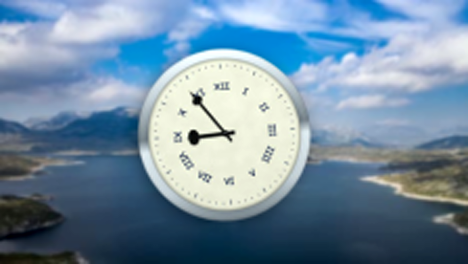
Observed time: 8:54
